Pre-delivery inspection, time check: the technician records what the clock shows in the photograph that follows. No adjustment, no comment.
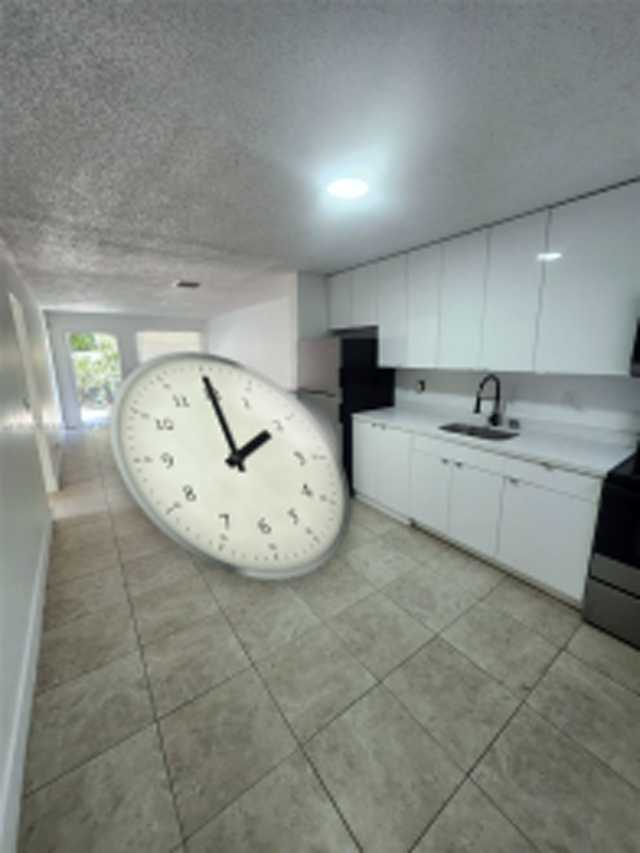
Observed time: 2:00
